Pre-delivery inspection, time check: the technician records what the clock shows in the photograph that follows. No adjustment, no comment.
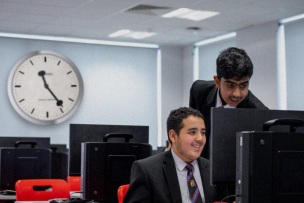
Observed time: 11:24
